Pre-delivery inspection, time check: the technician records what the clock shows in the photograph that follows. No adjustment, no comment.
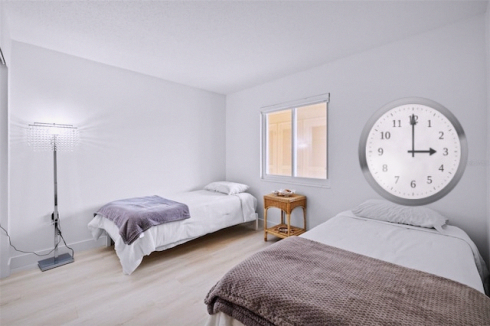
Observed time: 3:00
